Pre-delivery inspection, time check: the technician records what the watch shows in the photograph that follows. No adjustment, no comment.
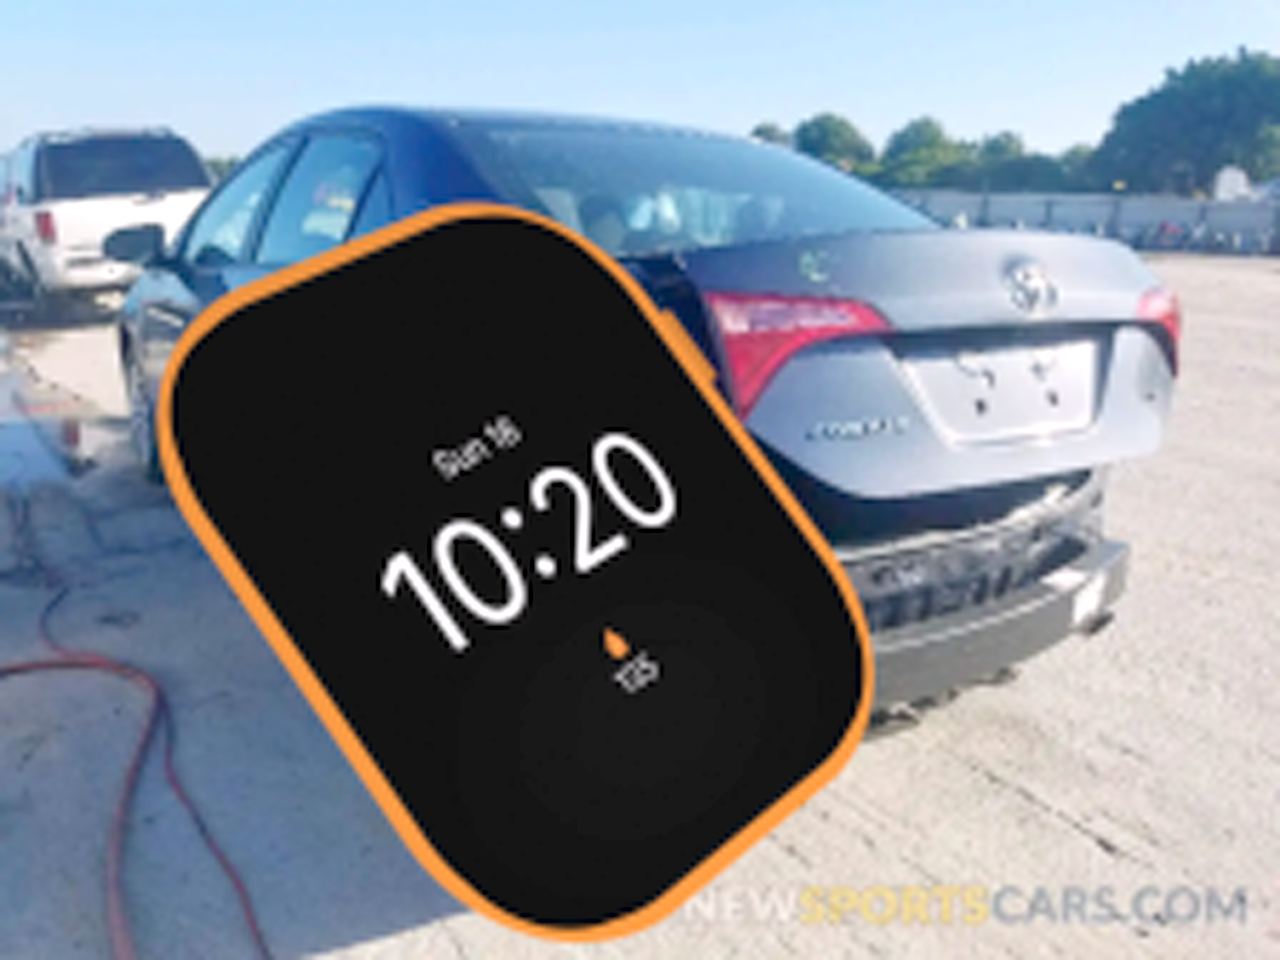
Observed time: 10:20
